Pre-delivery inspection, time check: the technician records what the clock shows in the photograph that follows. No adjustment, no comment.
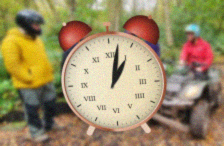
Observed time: 1:02
